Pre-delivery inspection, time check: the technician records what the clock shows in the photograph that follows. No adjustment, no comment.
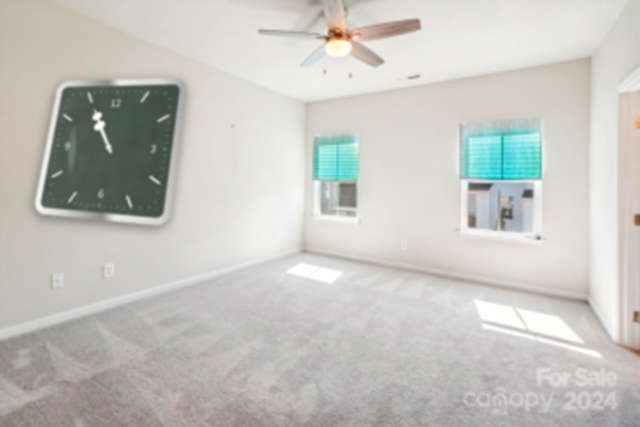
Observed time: 10:55
